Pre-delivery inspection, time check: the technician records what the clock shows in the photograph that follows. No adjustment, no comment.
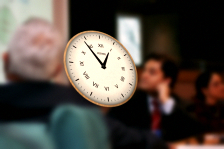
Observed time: 12:54
